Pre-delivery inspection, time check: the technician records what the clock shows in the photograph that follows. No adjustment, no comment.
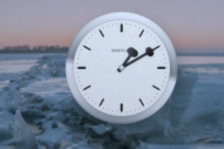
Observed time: 1:10
